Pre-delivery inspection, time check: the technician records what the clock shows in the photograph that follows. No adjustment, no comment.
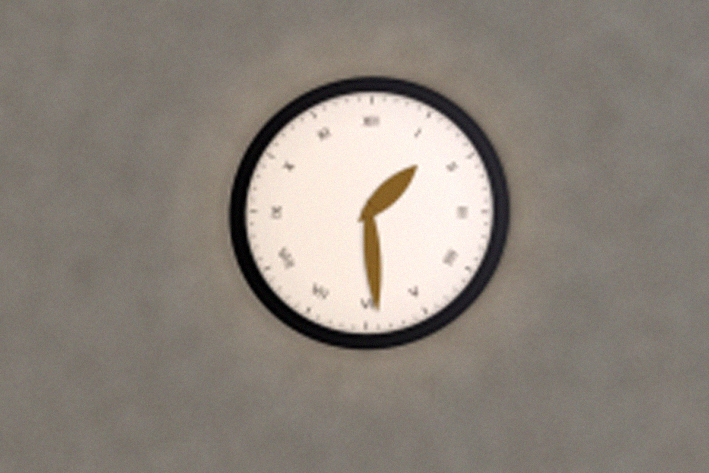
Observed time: 1:29
